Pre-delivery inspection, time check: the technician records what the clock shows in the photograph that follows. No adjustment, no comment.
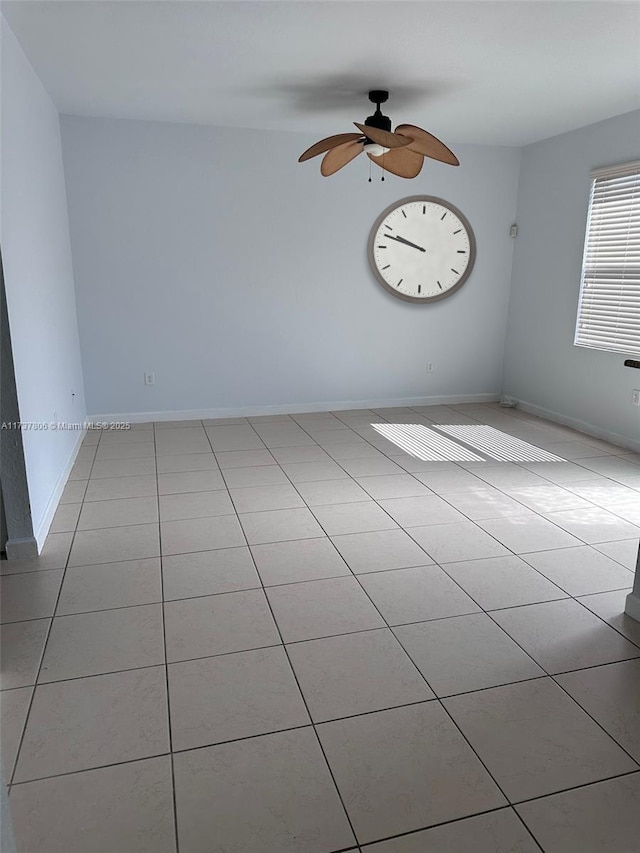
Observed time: 9:48
